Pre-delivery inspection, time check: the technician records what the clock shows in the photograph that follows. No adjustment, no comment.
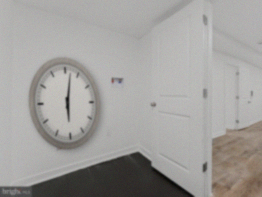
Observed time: 6:02
